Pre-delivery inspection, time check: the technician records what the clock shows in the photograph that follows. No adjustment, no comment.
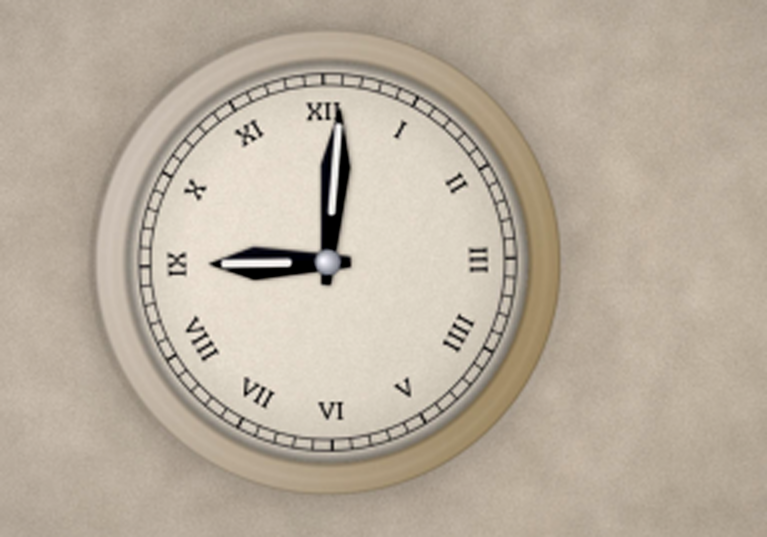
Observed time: 9:01
